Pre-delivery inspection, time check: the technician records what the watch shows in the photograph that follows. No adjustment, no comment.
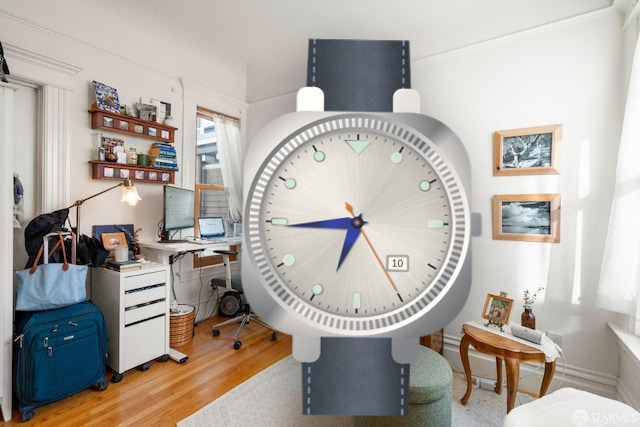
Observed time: 6:44:25
